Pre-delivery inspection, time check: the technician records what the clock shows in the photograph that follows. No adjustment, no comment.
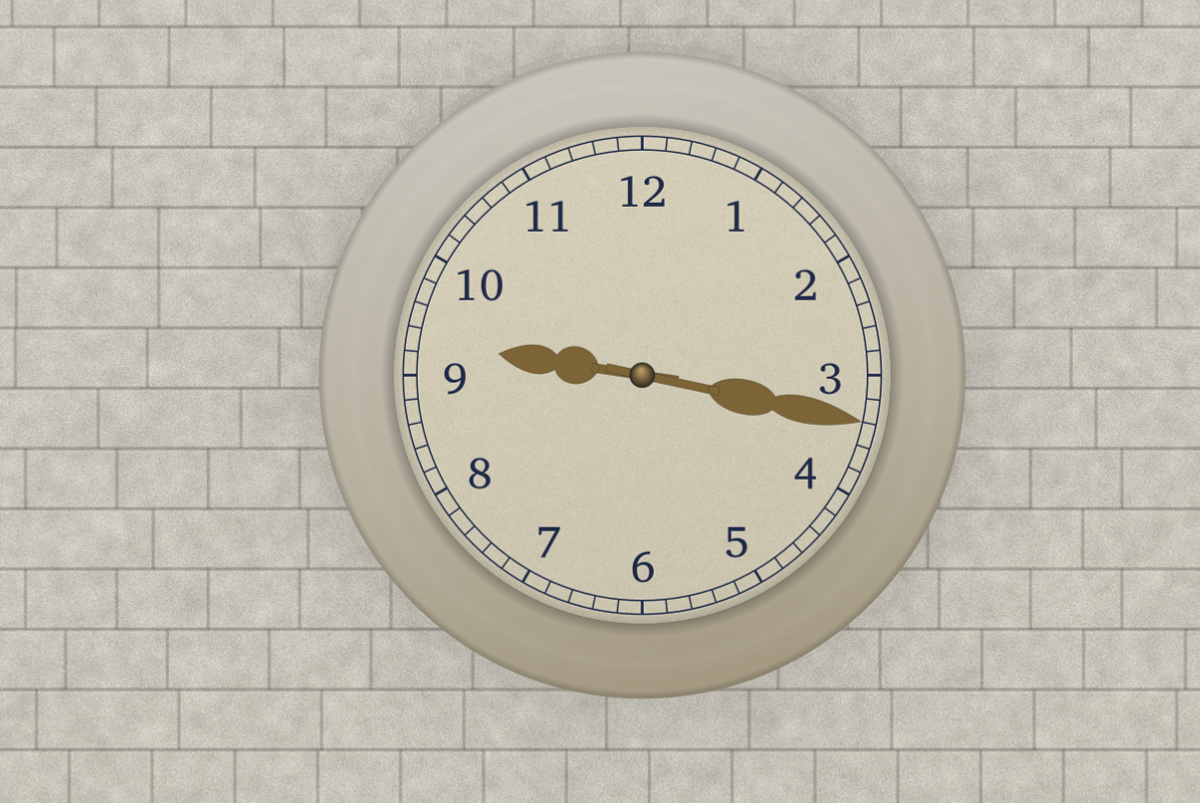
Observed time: 9:17
